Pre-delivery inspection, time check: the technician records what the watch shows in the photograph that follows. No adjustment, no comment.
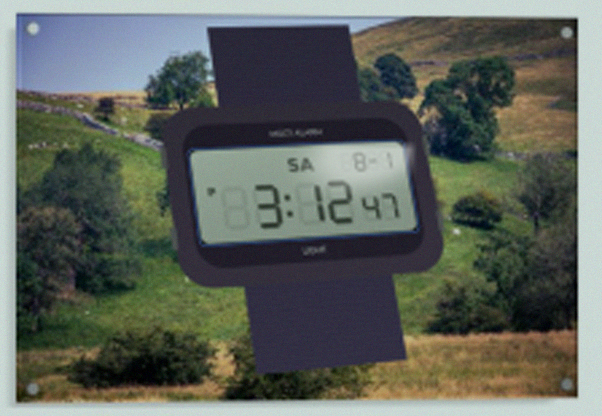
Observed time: 3:12:47
